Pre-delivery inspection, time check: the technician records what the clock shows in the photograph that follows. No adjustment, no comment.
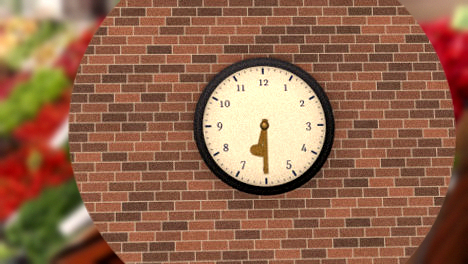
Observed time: 6:30
